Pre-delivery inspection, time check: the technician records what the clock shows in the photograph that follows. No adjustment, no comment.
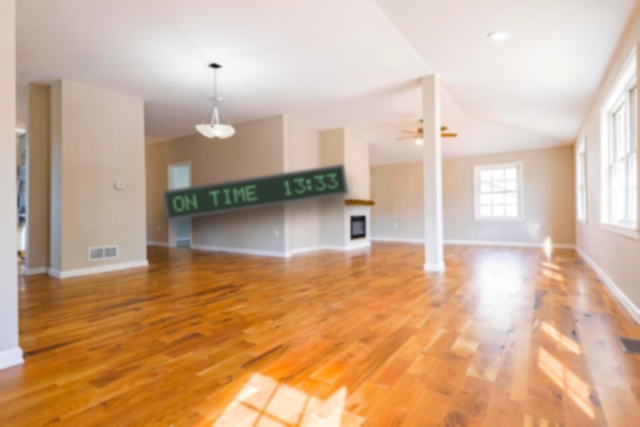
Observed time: 13:33
